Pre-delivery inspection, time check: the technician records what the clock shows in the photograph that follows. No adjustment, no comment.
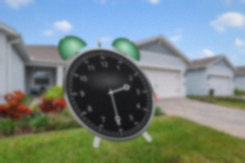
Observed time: 2:30
